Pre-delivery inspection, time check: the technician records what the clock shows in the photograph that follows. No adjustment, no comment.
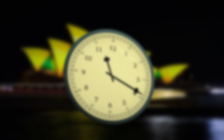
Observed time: 11:19
